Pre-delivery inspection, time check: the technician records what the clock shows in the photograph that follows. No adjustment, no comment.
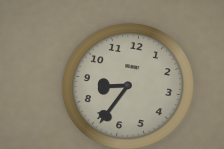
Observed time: 8:34
